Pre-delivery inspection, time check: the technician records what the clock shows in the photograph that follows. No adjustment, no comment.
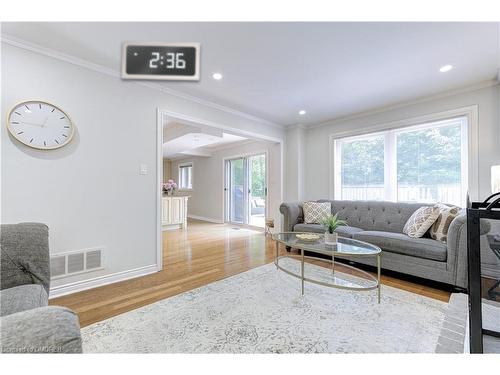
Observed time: 2:36
